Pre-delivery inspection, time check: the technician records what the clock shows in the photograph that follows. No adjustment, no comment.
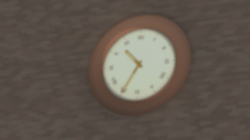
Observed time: 10:35
